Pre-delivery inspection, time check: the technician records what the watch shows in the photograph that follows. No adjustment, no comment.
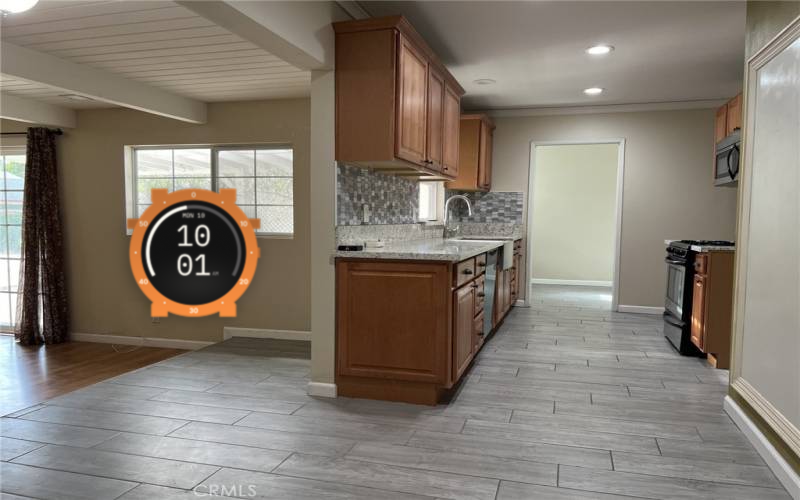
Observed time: 10:01
